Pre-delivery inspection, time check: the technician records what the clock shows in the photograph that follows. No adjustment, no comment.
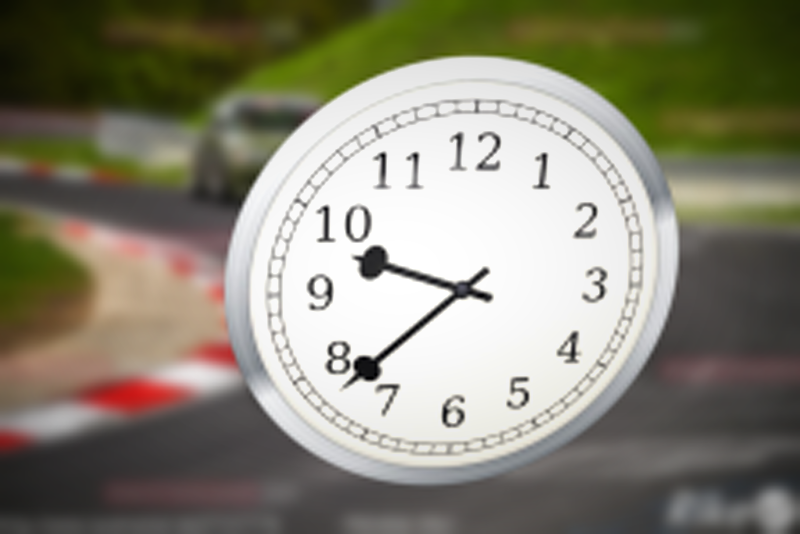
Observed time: 9:38
